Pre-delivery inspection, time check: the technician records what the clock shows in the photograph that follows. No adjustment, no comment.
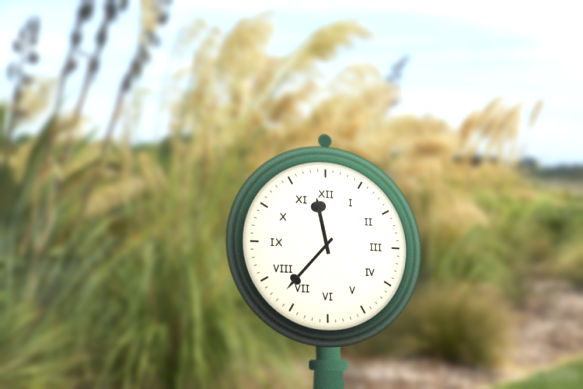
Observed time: 11:37
